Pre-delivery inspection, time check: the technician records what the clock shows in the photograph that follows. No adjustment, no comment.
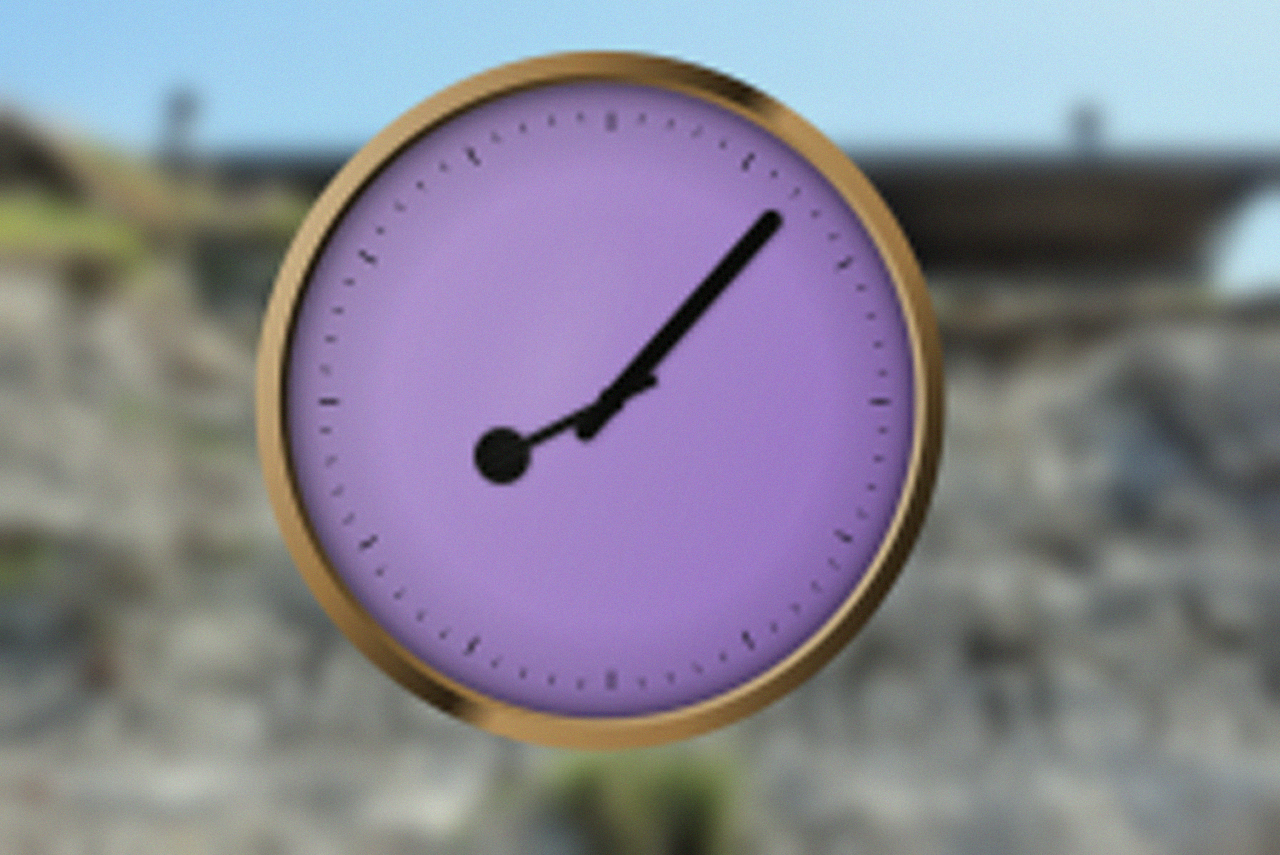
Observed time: 8:07
